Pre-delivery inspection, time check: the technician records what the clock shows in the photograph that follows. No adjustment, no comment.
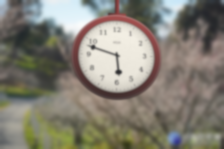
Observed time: 5:48
